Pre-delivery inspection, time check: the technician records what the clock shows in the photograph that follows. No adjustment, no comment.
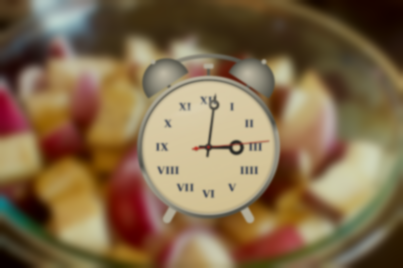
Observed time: 3:01:14
